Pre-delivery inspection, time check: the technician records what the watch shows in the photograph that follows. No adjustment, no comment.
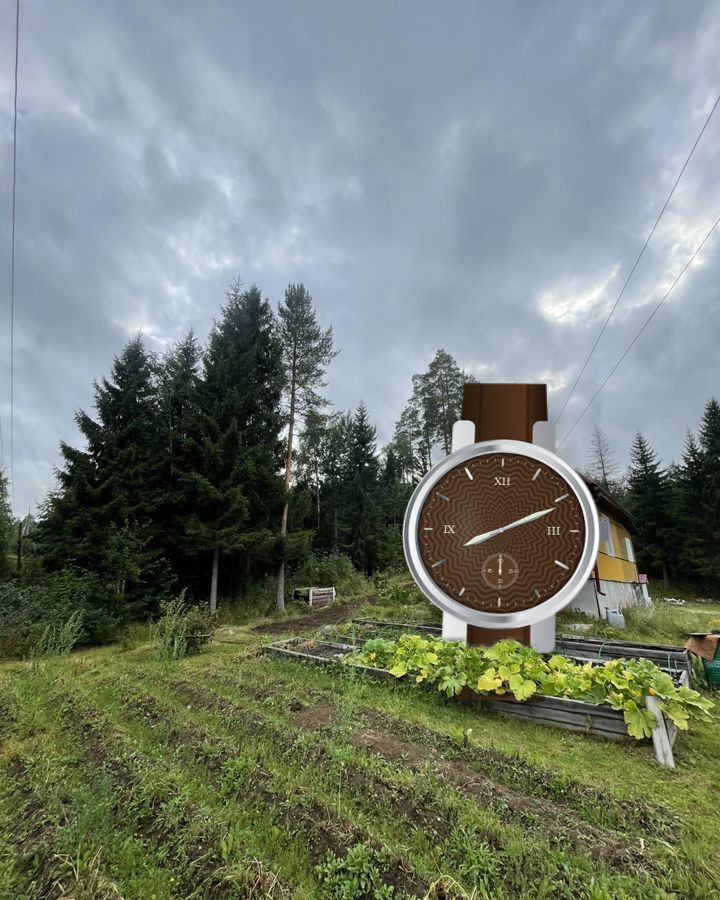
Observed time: 8:11
